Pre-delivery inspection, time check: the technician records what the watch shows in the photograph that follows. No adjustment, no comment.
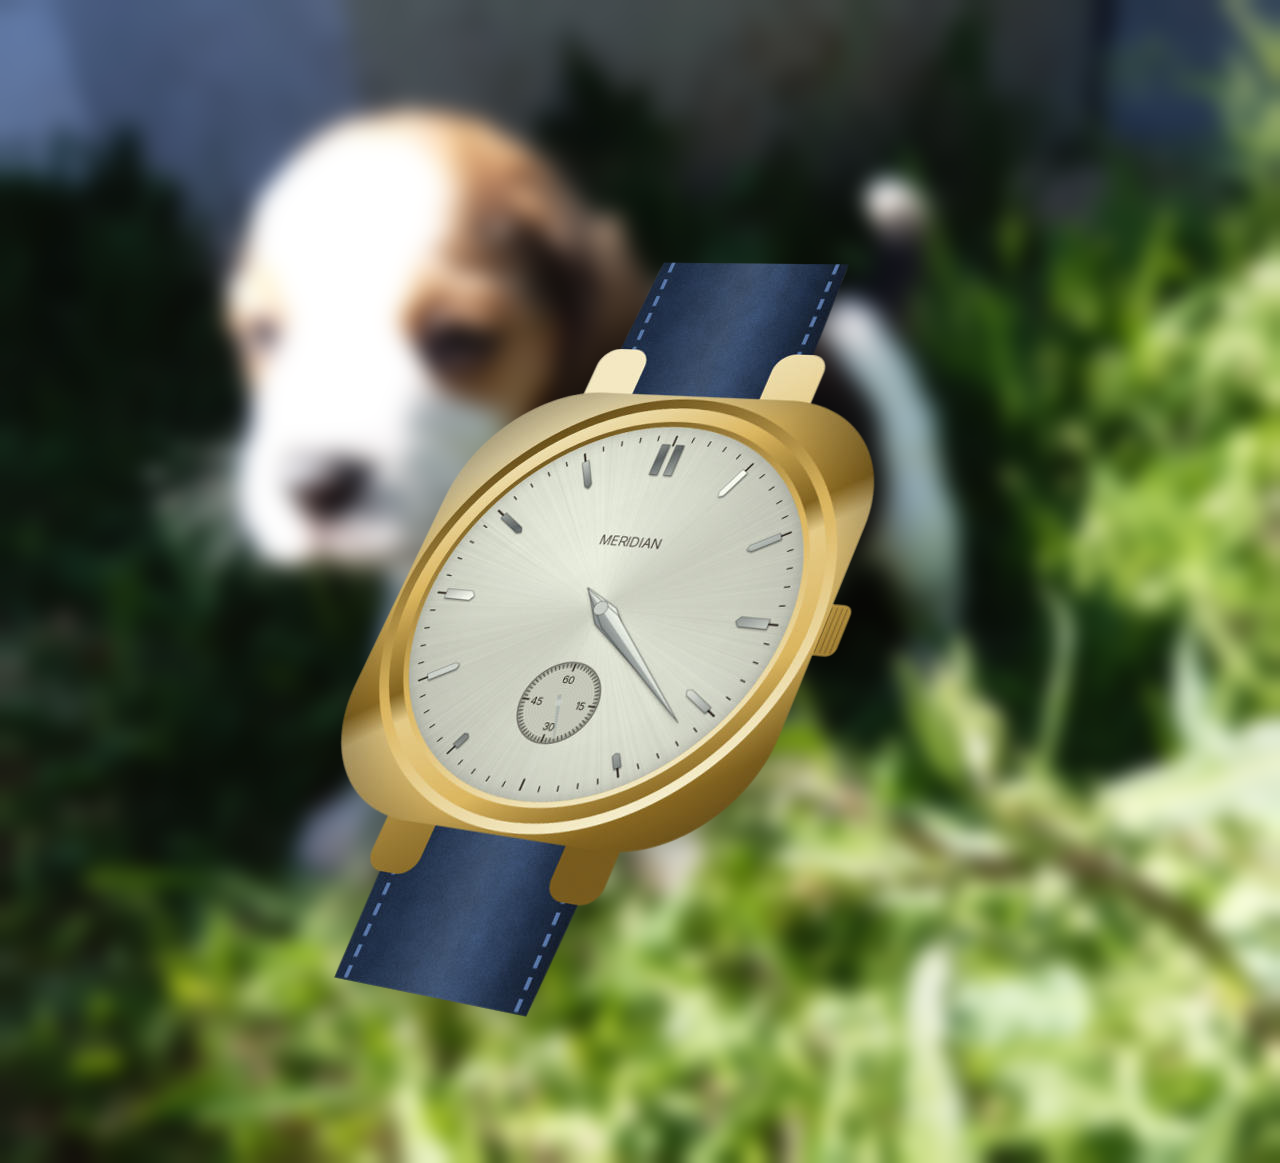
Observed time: 4:21:27
